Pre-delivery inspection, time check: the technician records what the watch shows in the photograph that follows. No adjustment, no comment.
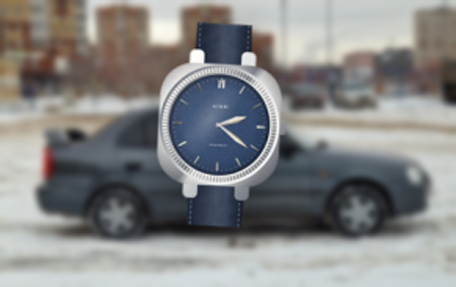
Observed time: 2:21
